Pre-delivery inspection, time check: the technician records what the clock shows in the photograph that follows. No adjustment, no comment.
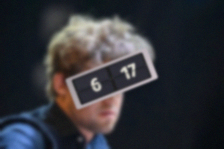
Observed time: 6:17
